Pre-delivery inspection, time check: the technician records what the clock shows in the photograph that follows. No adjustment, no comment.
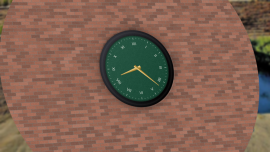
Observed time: 8:22
